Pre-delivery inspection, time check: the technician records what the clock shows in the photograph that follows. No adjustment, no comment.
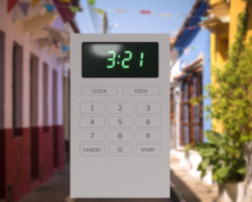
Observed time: 3:21
